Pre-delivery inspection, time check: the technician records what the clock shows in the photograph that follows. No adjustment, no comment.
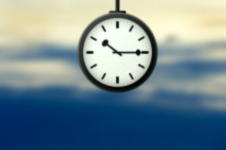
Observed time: 10:15
